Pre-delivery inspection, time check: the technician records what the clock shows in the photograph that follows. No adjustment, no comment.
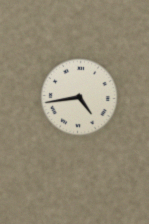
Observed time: 4:43
